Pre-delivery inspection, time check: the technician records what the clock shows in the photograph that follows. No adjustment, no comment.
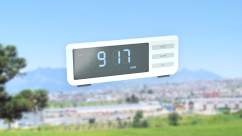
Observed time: 9:17
